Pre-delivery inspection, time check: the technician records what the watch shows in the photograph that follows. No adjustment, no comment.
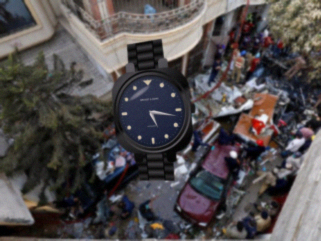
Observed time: 5:17
